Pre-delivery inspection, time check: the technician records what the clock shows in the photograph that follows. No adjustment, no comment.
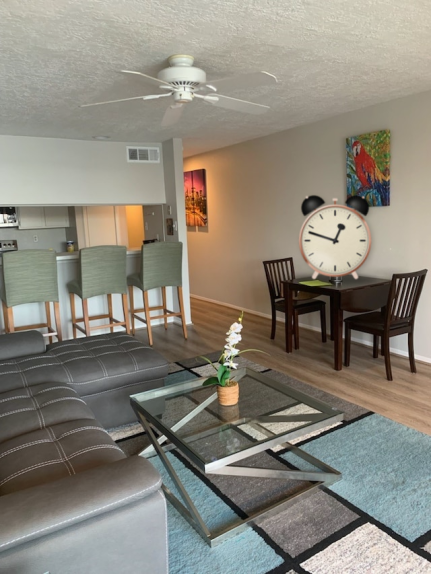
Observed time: 12:48
